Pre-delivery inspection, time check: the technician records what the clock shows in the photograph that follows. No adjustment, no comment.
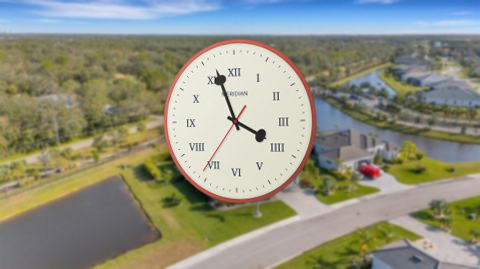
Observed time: 3:56:36
